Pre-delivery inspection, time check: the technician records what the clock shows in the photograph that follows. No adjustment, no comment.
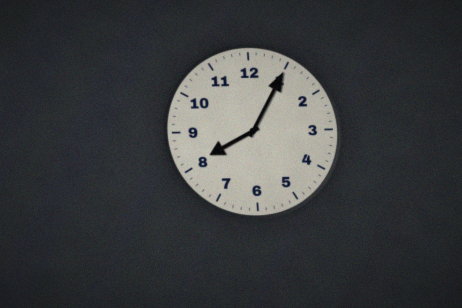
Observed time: 8:05
